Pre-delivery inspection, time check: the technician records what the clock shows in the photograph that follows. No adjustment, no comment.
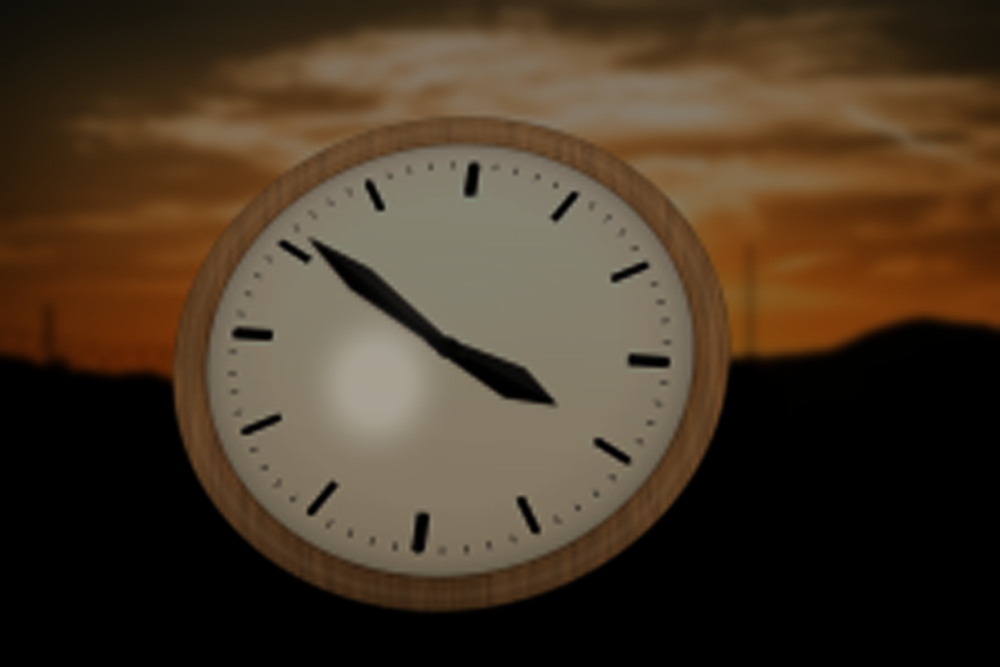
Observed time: 3:51
